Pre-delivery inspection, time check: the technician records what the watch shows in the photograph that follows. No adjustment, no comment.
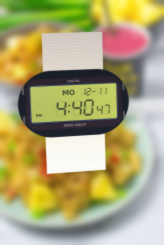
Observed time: 4:40:47
